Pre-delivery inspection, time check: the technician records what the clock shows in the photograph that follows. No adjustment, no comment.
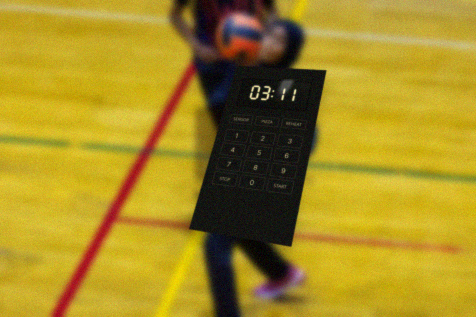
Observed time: 3:11
